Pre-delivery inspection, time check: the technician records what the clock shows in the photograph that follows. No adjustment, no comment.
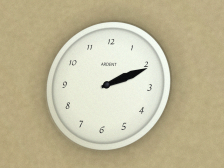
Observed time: 2:11
